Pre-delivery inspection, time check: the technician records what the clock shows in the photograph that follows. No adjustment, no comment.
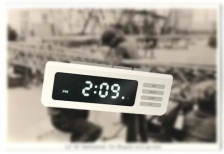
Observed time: 2:09
